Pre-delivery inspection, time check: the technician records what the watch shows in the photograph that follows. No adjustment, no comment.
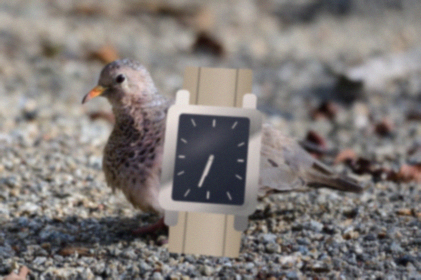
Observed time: 6:33
